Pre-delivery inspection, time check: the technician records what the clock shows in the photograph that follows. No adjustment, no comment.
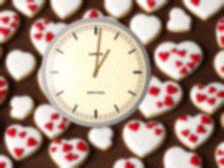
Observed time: 1:01
